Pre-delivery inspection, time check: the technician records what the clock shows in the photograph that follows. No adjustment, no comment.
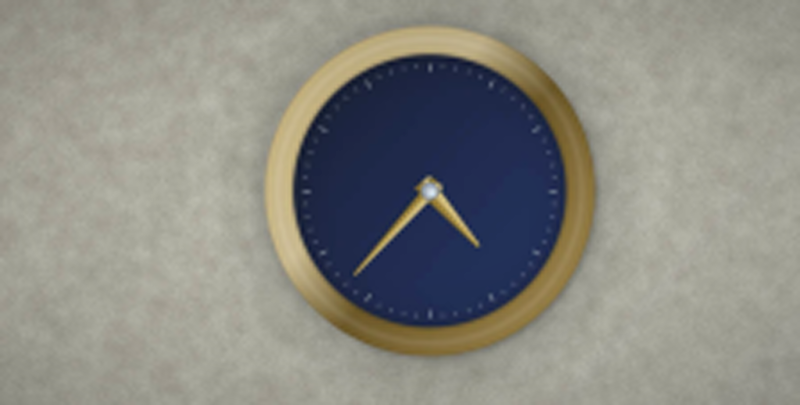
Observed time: 4:37
